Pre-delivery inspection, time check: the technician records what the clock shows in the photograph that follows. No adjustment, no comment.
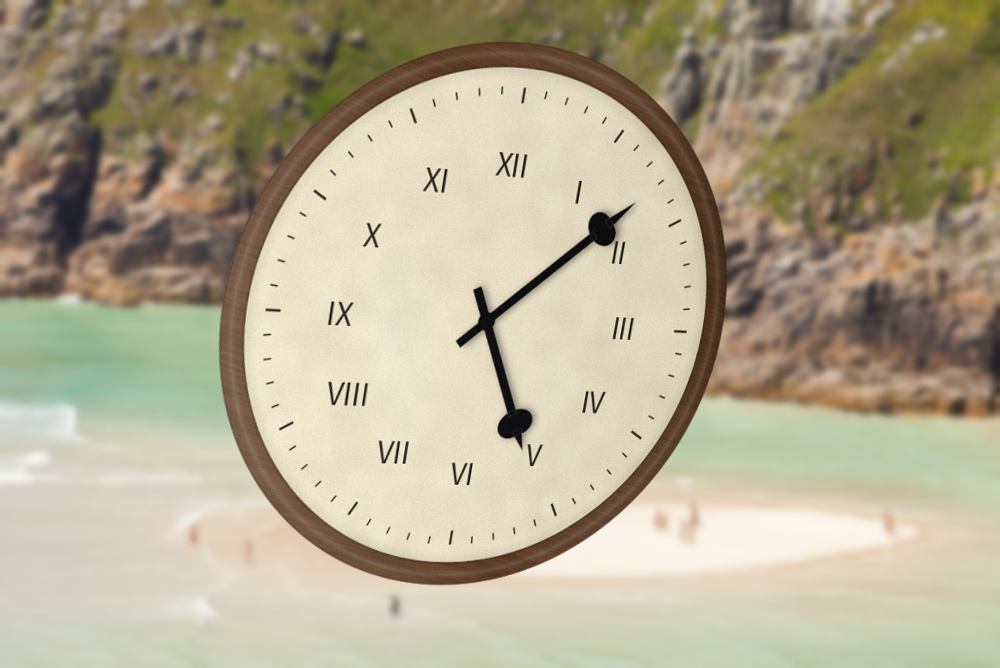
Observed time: 5:08
